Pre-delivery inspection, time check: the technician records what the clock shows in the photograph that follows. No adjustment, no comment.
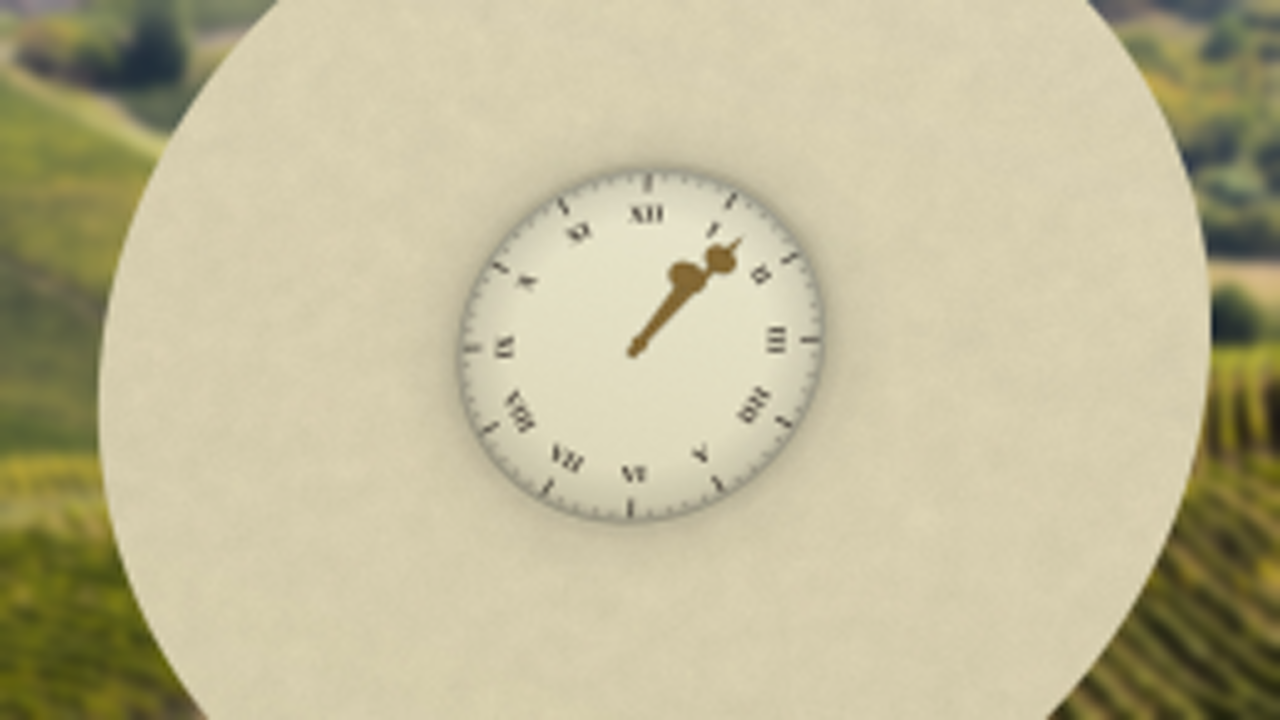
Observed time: 1:07
